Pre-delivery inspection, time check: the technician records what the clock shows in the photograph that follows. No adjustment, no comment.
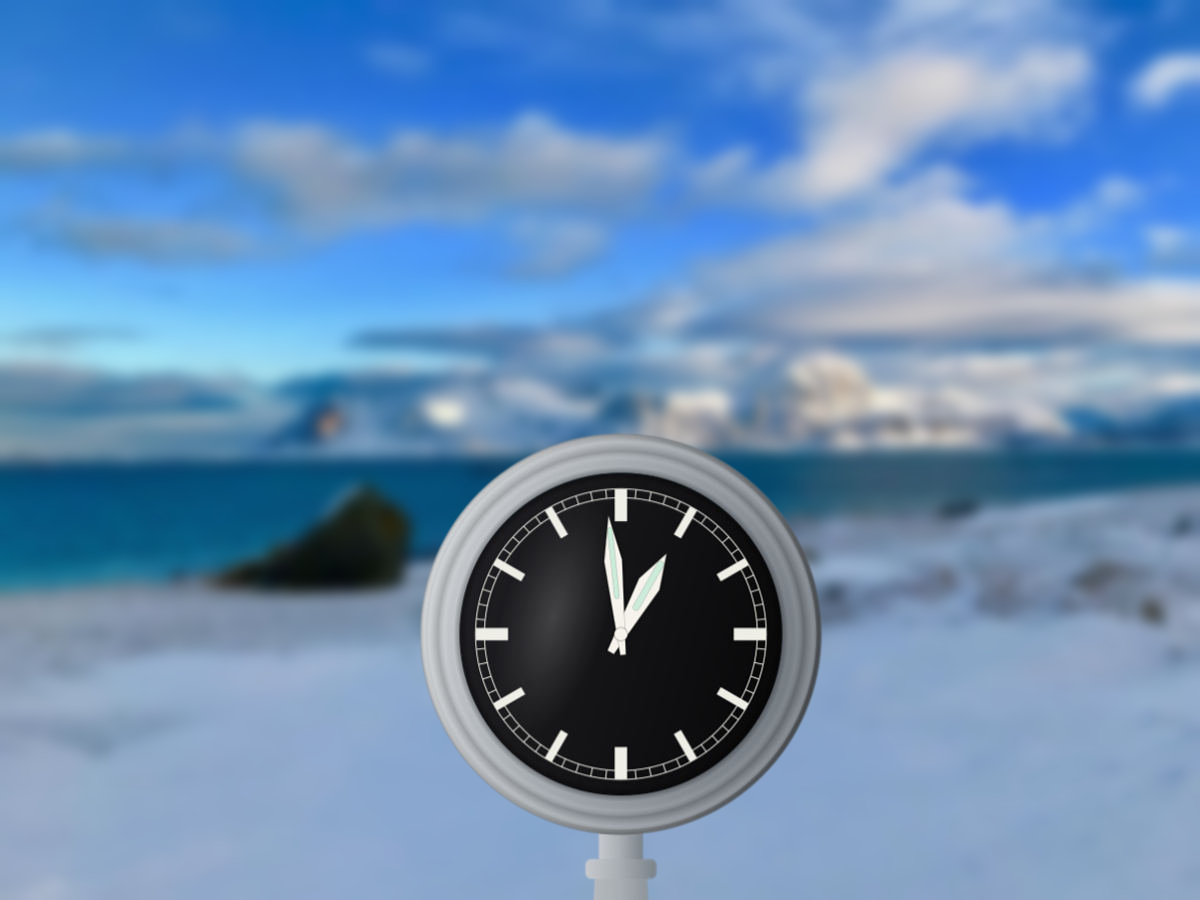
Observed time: 12:59
